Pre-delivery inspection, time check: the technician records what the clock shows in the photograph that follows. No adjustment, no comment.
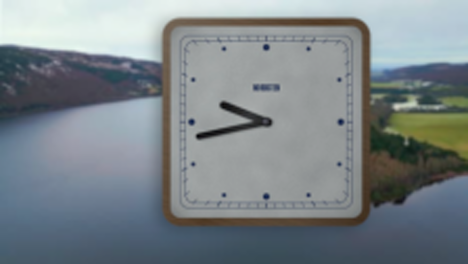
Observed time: 9:43
